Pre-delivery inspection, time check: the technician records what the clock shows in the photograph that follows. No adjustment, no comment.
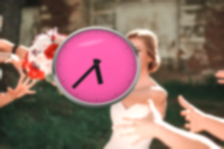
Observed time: 5:37
